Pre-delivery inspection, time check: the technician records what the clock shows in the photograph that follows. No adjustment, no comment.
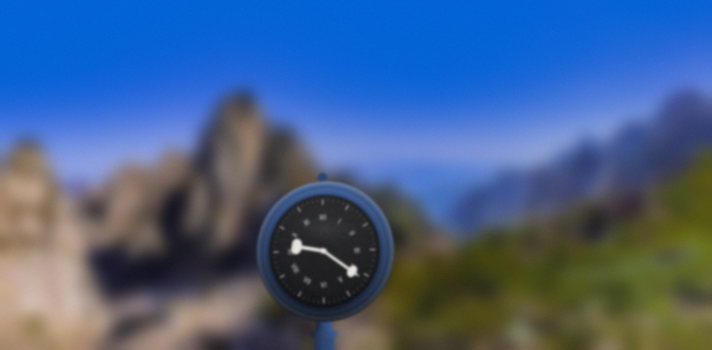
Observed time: 9:21
